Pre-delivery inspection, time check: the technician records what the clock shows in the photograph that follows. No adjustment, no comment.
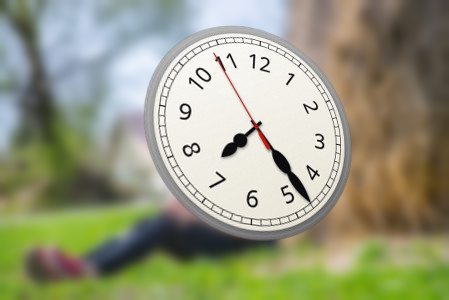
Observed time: 7:22:54
